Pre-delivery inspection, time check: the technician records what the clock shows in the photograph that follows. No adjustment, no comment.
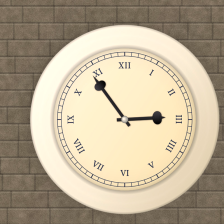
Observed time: 2:54
